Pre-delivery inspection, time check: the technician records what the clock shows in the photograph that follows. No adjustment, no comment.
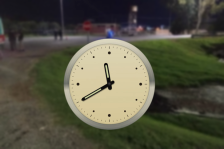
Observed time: 11:40
